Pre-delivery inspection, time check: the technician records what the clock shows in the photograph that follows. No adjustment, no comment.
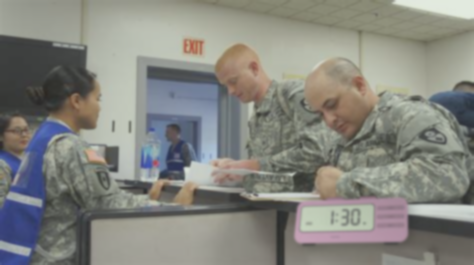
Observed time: 1:30
